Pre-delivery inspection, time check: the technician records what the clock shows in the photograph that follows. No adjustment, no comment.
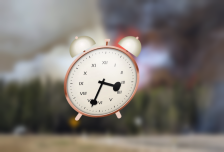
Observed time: 3:33
